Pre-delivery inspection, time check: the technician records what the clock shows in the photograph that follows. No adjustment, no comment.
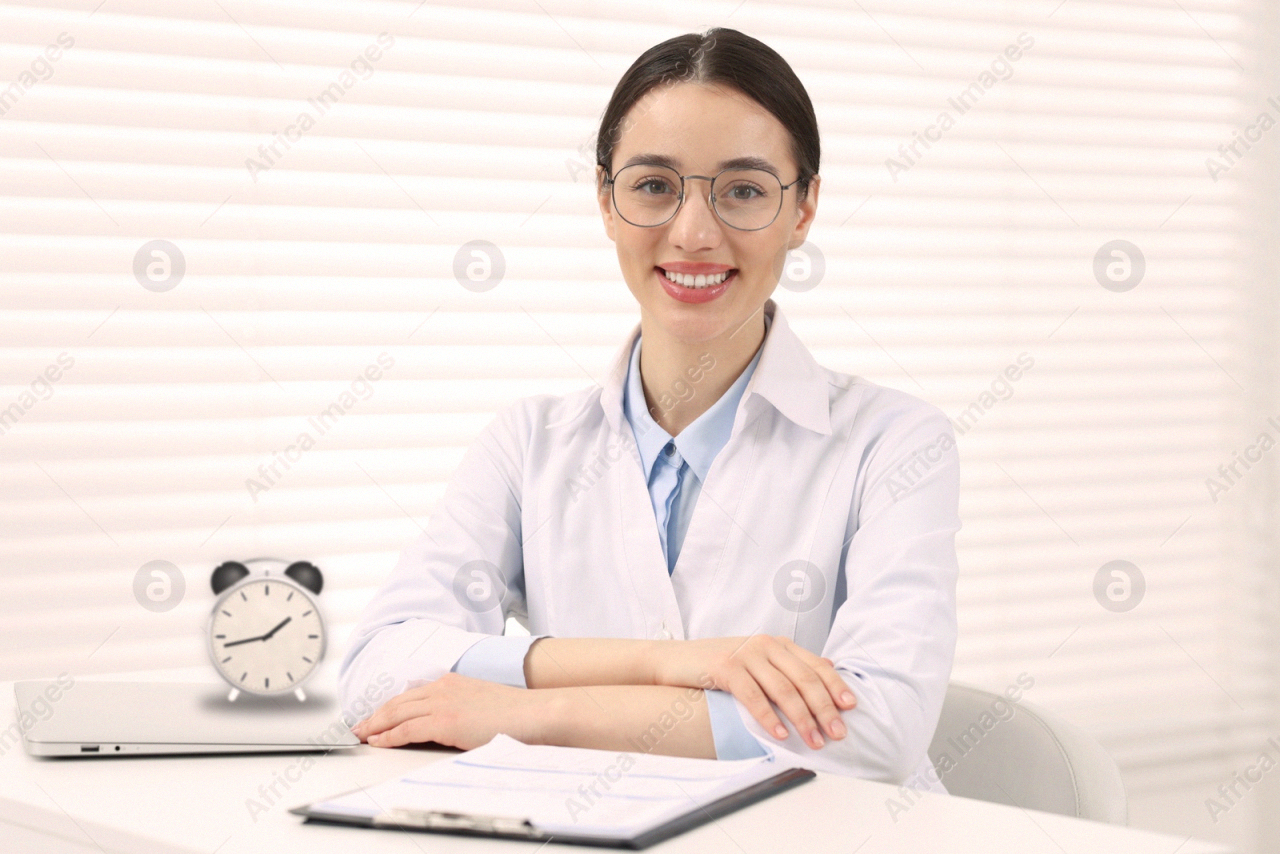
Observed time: 1:43
